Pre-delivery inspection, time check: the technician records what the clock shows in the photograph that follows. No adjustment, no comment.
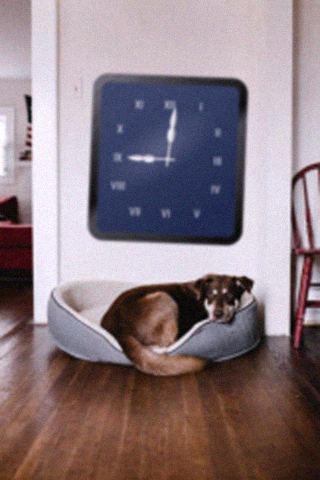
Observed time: 9:01
